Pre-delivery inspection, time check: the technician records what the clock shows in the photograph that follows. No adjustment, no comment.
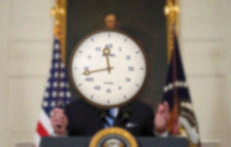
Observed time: 11:43
